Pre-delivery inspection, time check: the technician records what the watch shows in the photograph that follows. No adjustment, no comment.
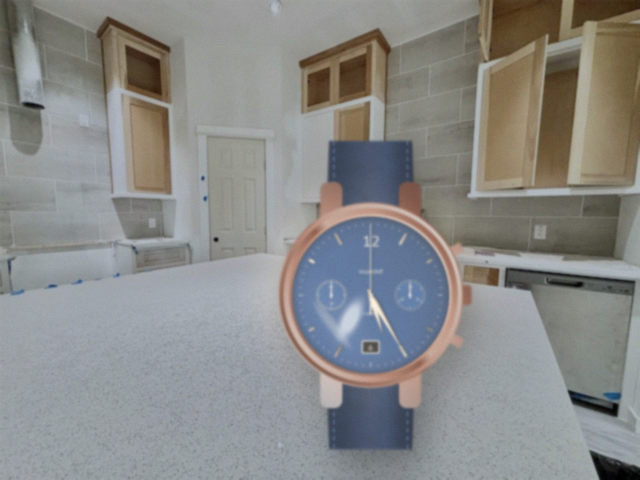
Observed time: 5:25
